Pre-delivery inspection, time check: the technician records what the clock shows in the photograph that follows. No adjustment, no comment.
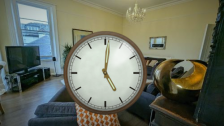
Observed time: 5:01
